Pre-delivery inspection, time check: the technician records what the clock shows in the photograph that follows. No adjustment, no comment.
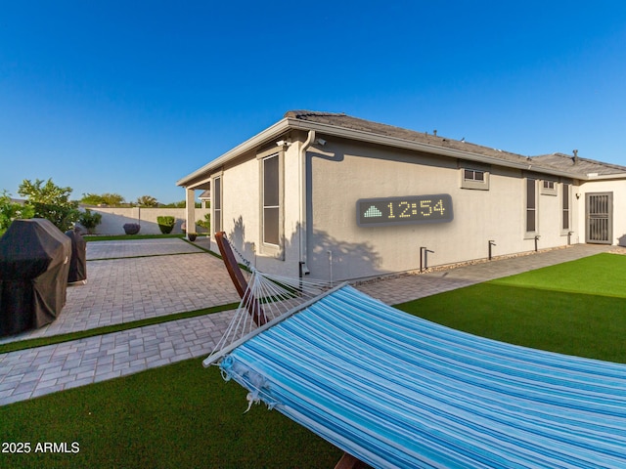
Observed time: 12:54
